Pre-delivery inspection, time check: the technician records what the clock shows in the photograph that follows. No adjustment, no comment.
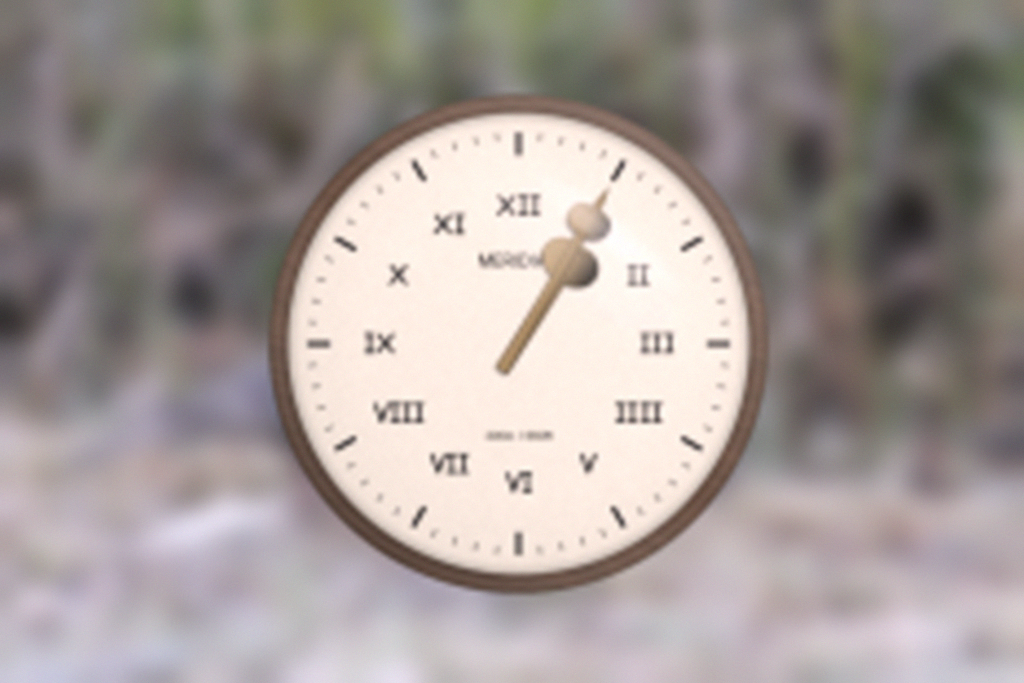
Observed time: 1:05
